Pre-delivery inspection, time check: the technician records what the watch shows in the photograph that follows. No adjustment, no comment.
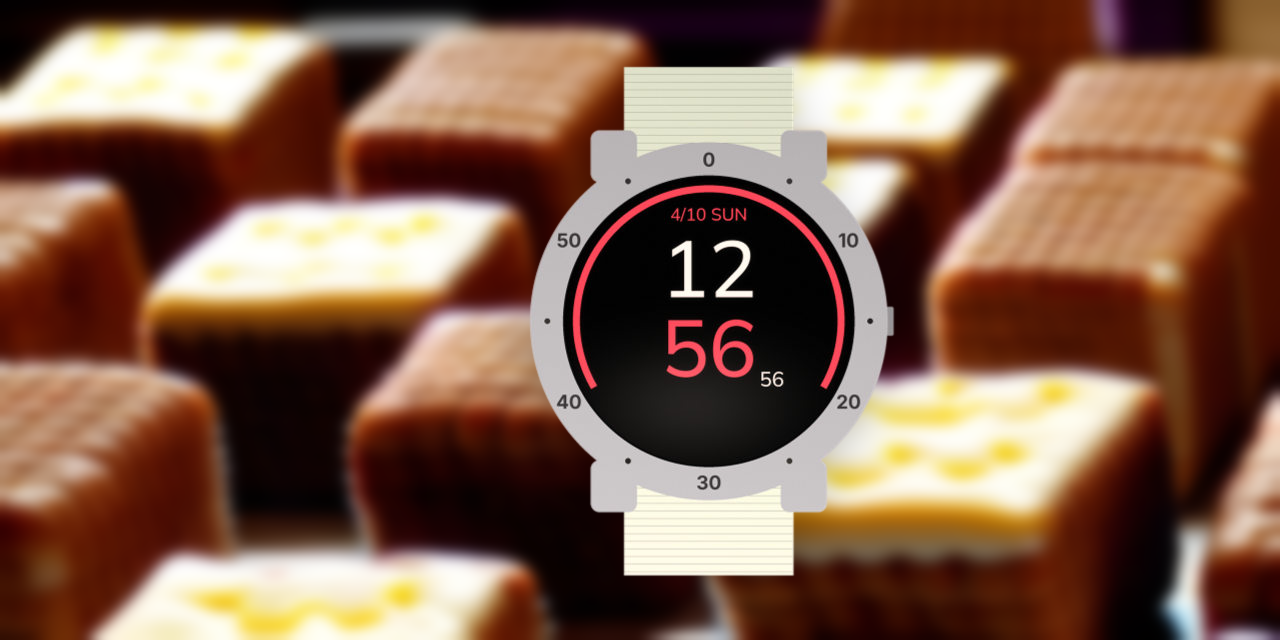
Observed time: 12:56:56
